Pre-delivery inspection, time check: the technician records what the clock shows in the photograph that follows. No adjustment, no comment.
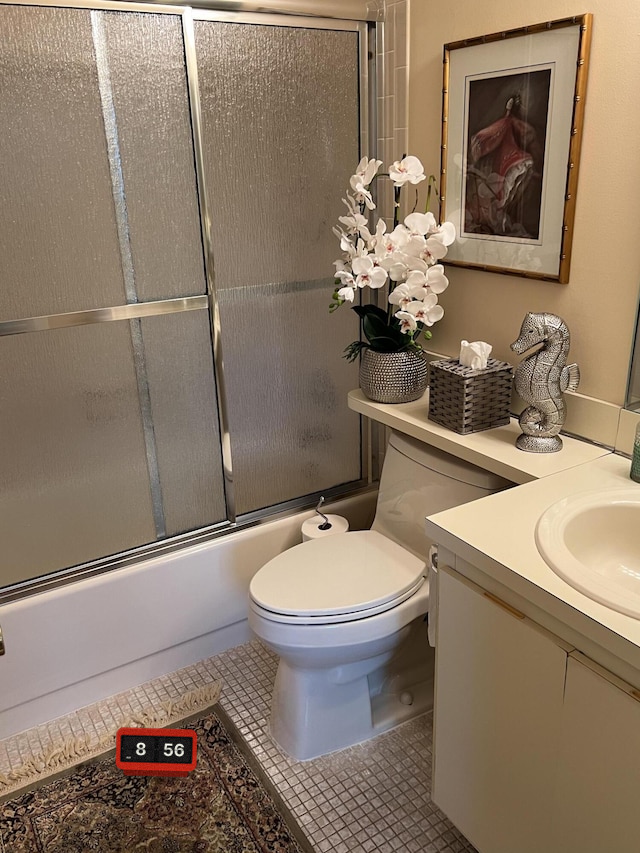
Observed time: 8:56
